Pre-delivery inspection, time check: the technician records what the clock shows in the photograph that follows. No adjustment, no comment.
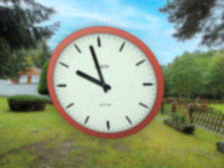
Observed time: 9:58
